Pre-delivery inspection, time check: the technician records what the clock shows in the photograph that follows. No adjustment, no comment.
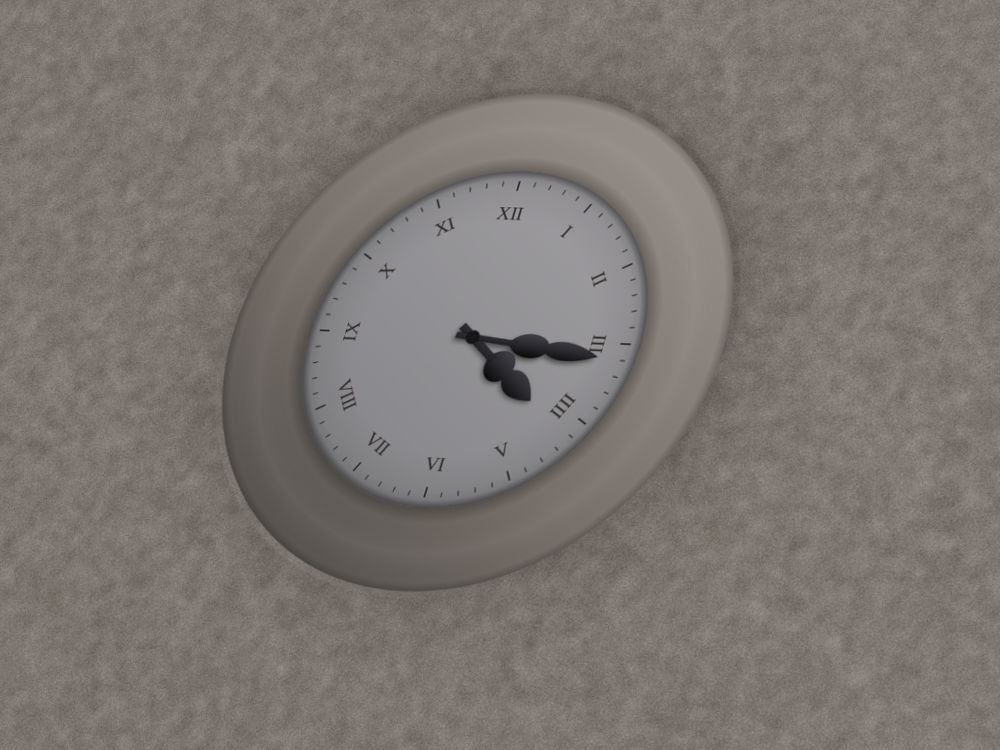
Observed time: 4:16
